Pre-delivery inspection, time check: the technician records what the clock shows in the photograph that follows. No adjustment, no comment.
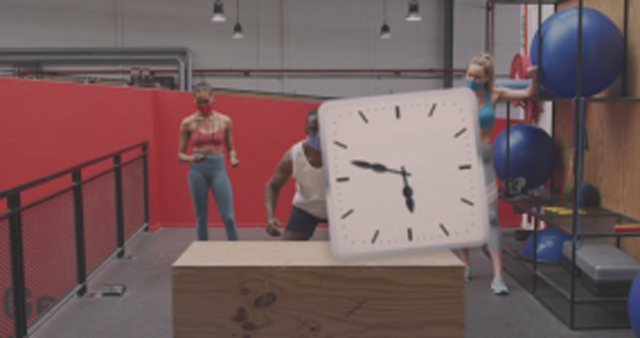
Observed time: 5:48
